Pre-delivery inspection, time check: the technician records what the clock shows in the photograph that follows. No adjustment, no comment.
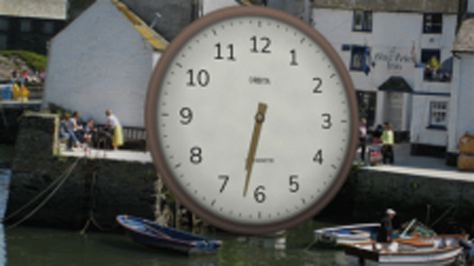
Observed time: 6:32
